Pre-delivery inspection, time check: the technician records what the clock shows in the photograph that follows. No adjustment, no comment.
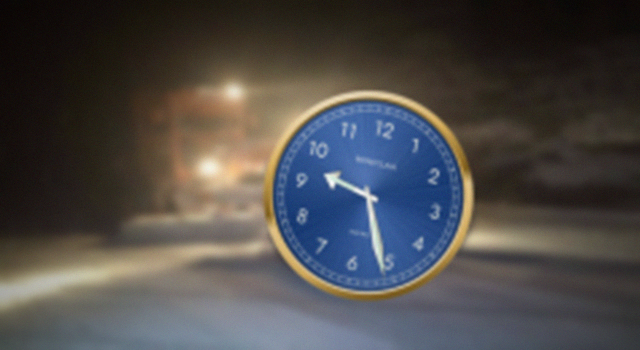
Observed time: 9:26
